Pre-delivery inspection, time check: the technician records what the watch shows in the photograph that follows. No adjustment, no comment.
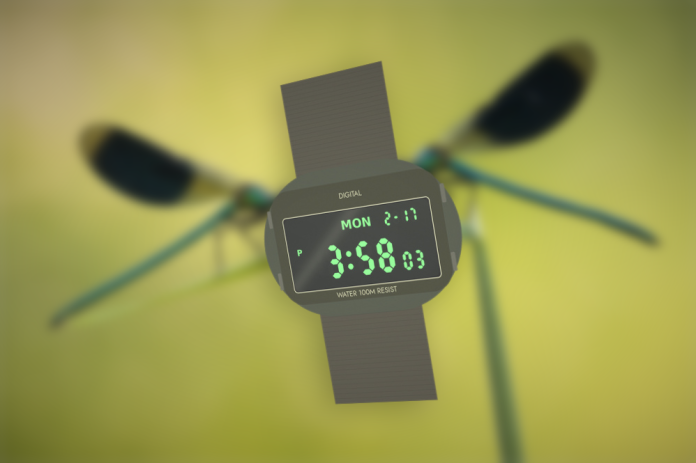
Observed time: 3:58:03
